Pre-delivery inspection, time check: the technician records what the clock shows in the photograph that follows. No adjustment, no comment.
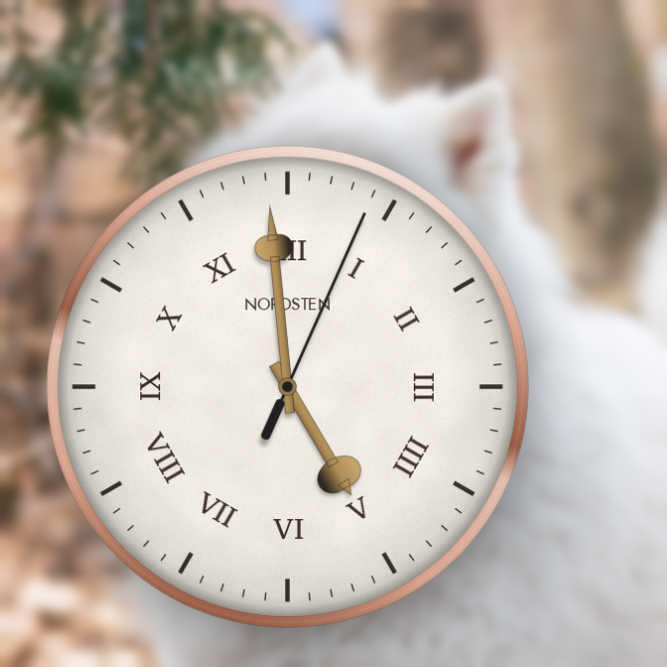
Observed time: 4:59:04
